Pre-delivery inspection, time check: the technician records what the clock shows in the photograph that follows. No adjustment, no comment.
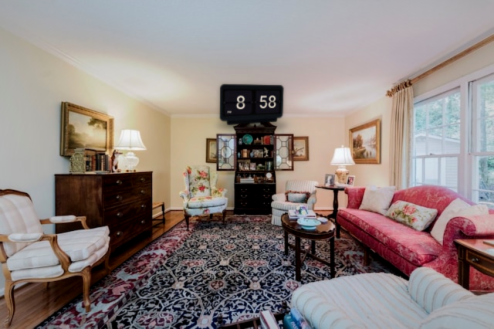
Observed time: 8:58
